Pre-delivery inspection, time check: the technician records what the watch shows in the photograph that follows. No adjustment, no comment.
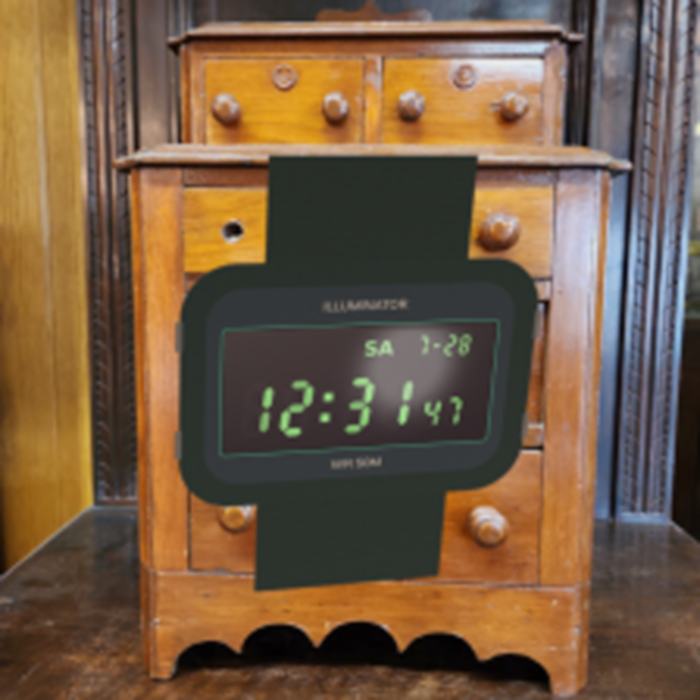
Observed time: 12:31:47
